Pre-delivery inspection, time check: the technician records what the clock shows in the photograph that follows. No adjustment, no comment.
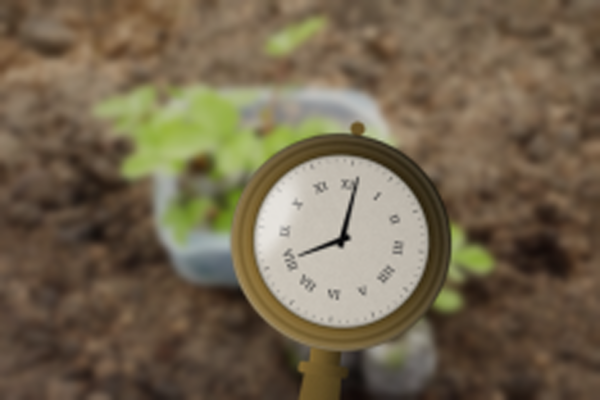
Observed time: 8:01
